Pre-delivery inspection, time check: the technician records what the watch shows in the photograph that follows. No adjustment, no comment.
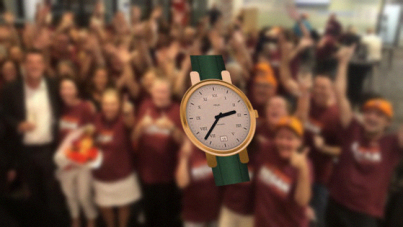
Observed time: 2:37
